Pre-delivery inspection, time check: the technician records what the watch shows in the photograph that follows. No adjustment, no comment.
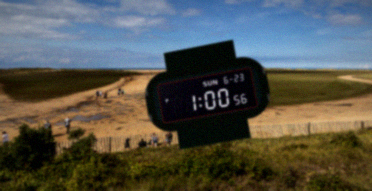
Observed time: 1:00
